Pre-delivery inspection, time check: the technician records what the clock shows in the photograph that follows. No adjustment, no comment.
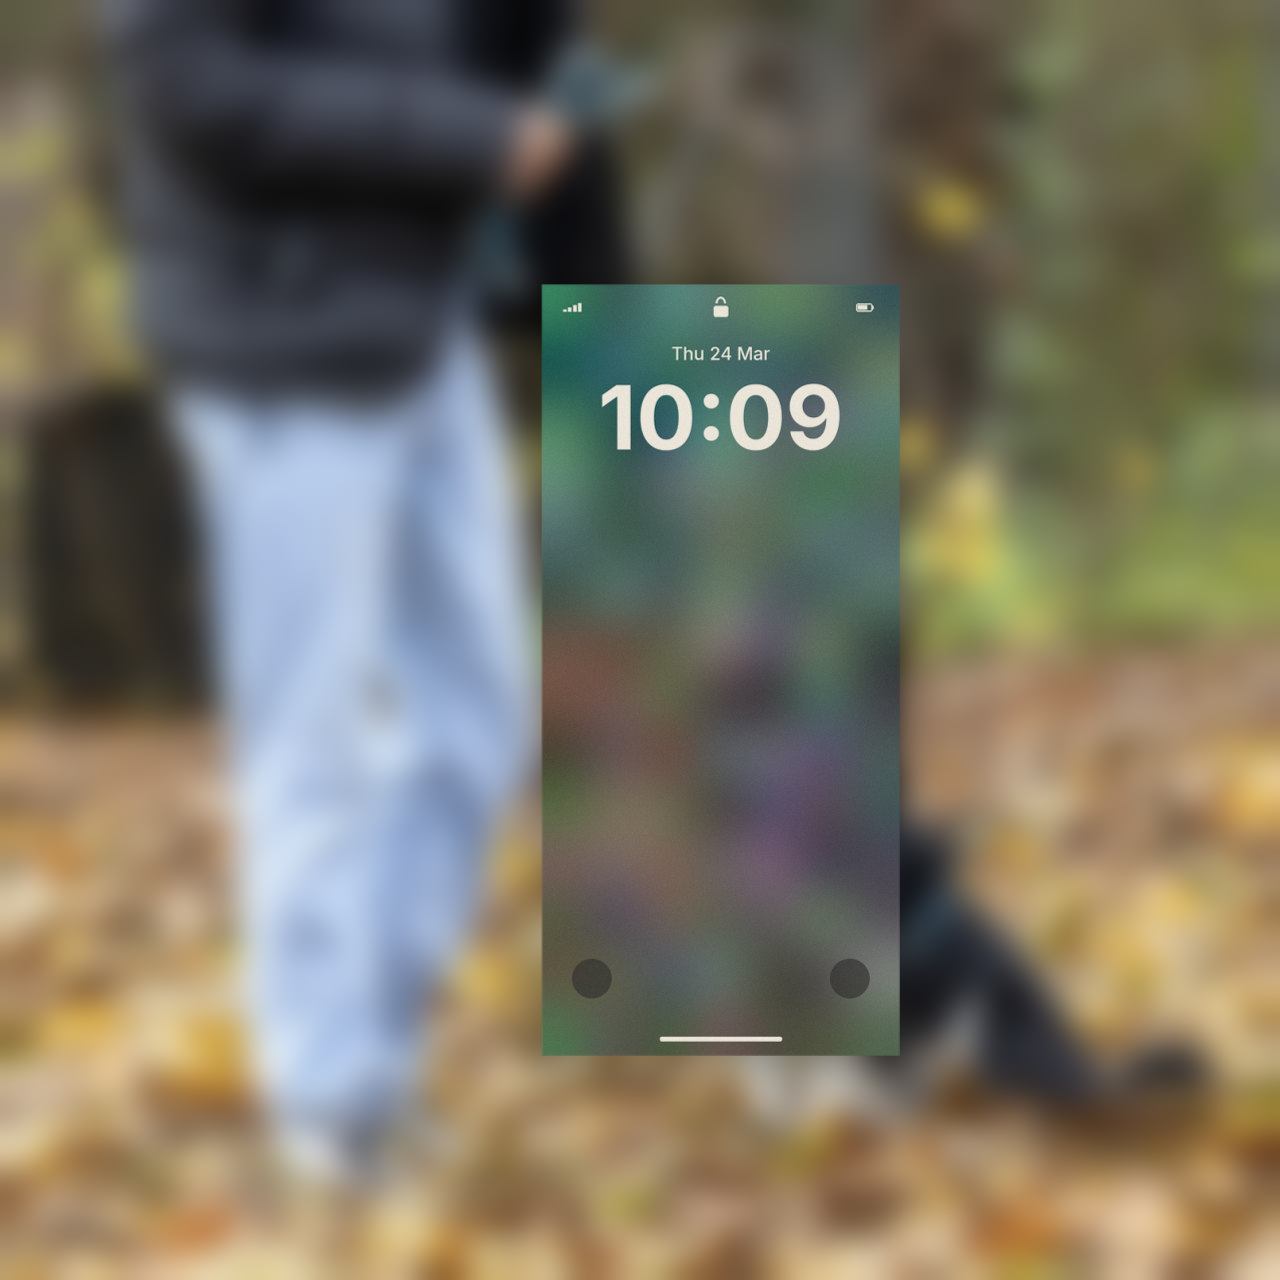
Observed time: 10:09
